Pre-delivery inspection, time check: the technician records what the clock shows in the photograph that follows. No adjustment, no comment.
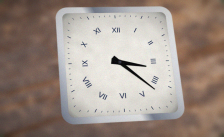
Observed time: 3:22
